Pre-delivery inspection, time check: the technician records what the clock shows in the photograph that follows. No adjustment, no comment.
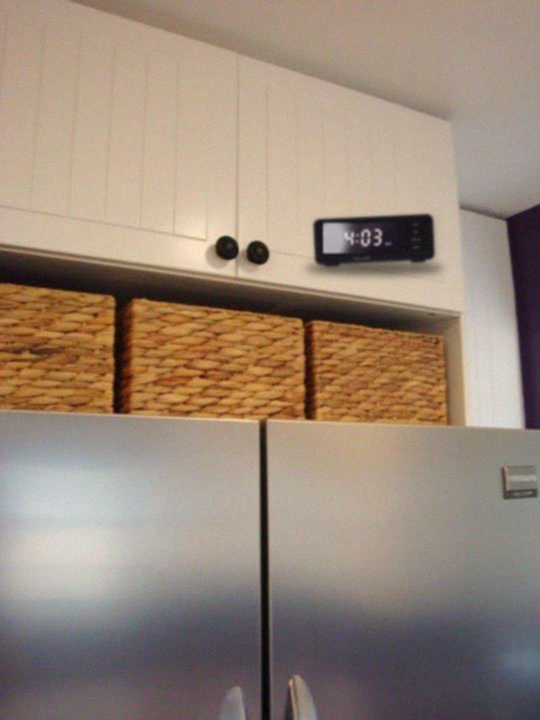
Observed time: 4:03
